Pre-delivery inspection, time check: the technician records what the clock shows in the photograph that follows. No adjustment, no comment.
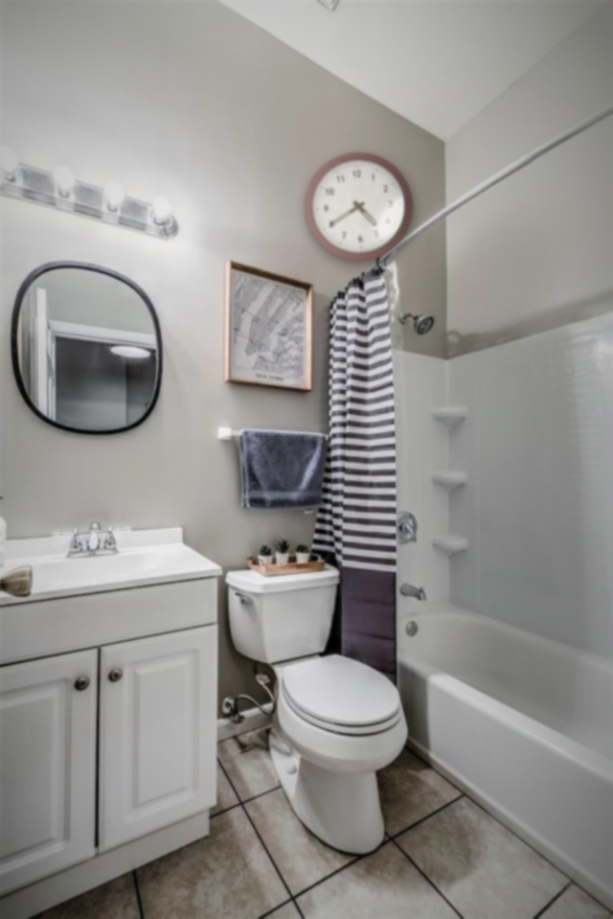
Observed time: 4:40
